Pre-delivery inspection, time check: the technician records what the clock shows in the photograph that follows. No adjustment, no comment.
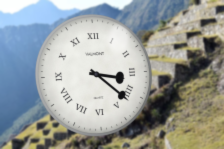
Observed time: 3:22
